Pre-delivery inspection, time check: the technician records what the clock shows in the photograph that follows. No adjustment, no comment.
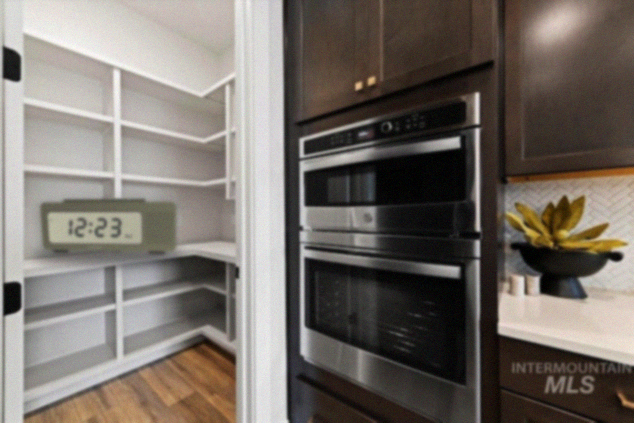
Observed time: 12:23
